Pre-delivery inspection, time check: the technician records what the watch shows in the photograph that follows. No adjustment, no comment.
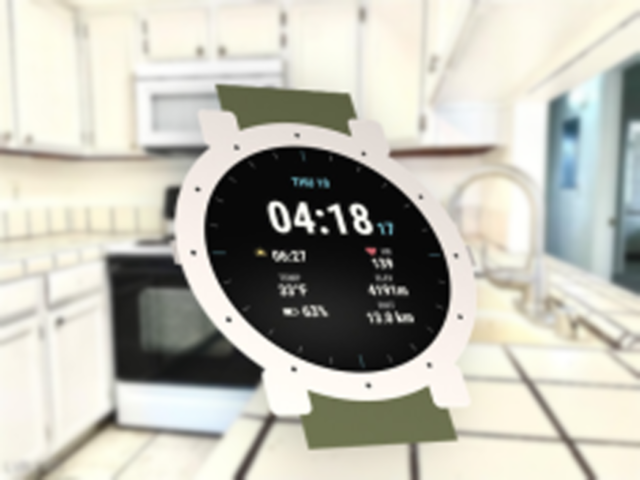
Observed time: 4:18
